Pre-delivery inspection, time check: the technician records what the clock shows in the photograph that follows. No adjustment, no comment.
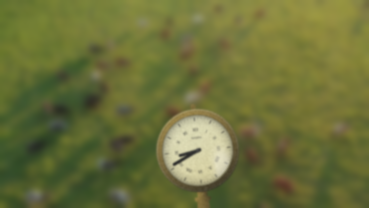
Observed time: 8:41
